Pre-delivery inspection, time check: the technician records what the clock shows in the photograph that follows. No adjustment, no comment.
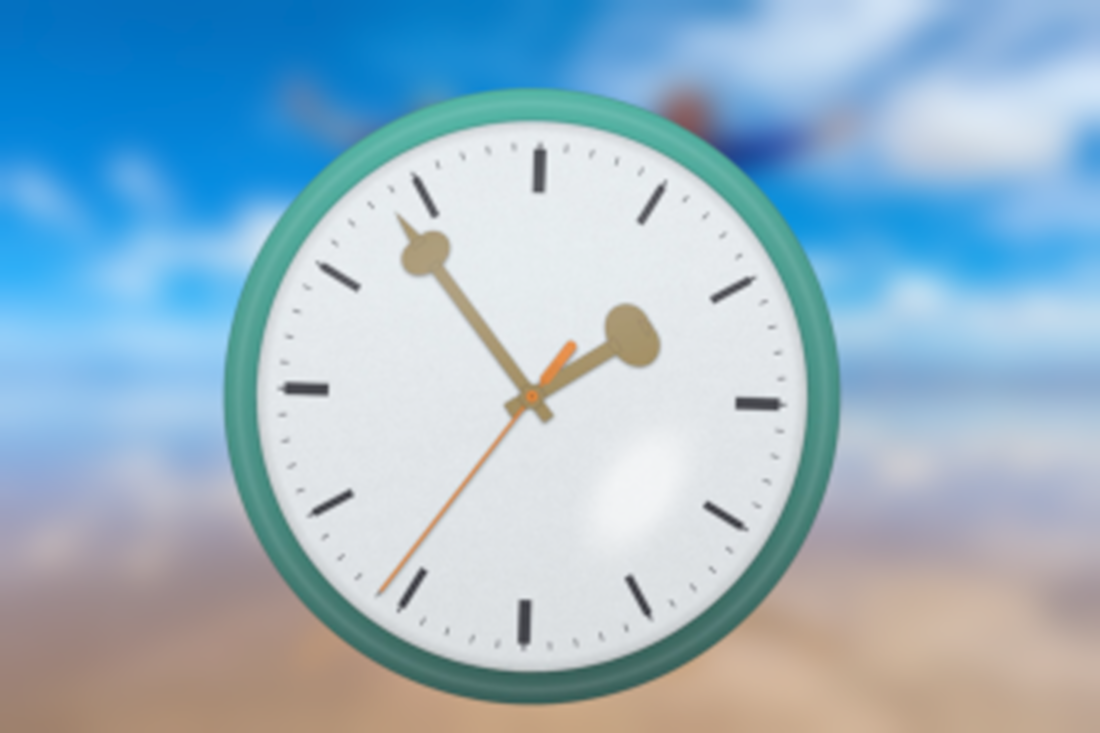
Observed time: 1:53:36
